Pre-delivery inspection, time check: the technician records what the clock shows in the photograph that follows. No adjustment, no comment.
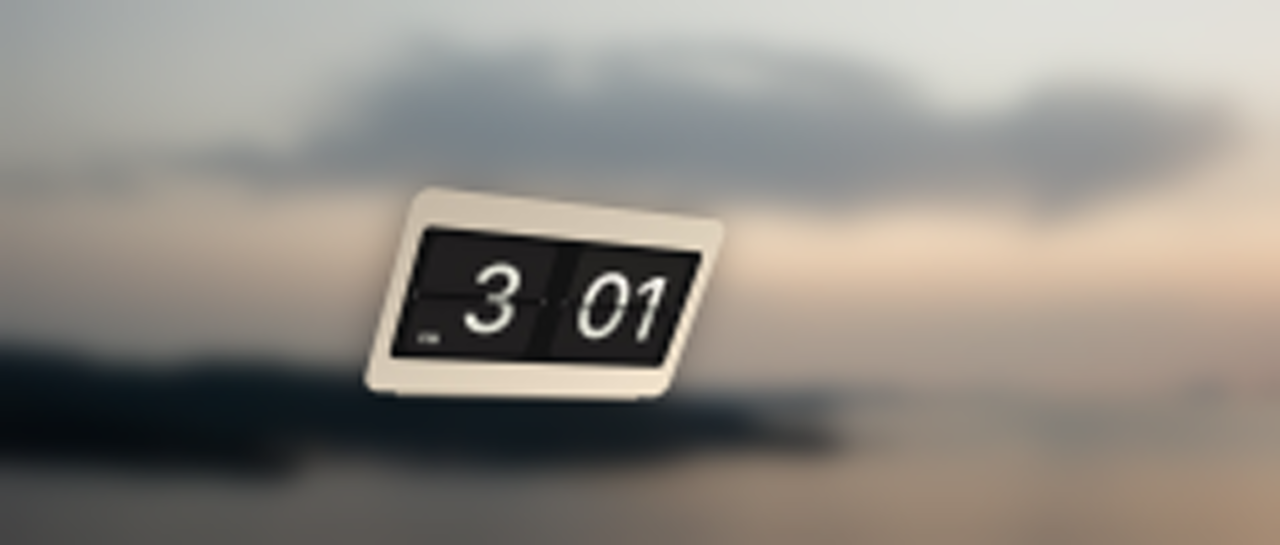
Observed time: 3:01
